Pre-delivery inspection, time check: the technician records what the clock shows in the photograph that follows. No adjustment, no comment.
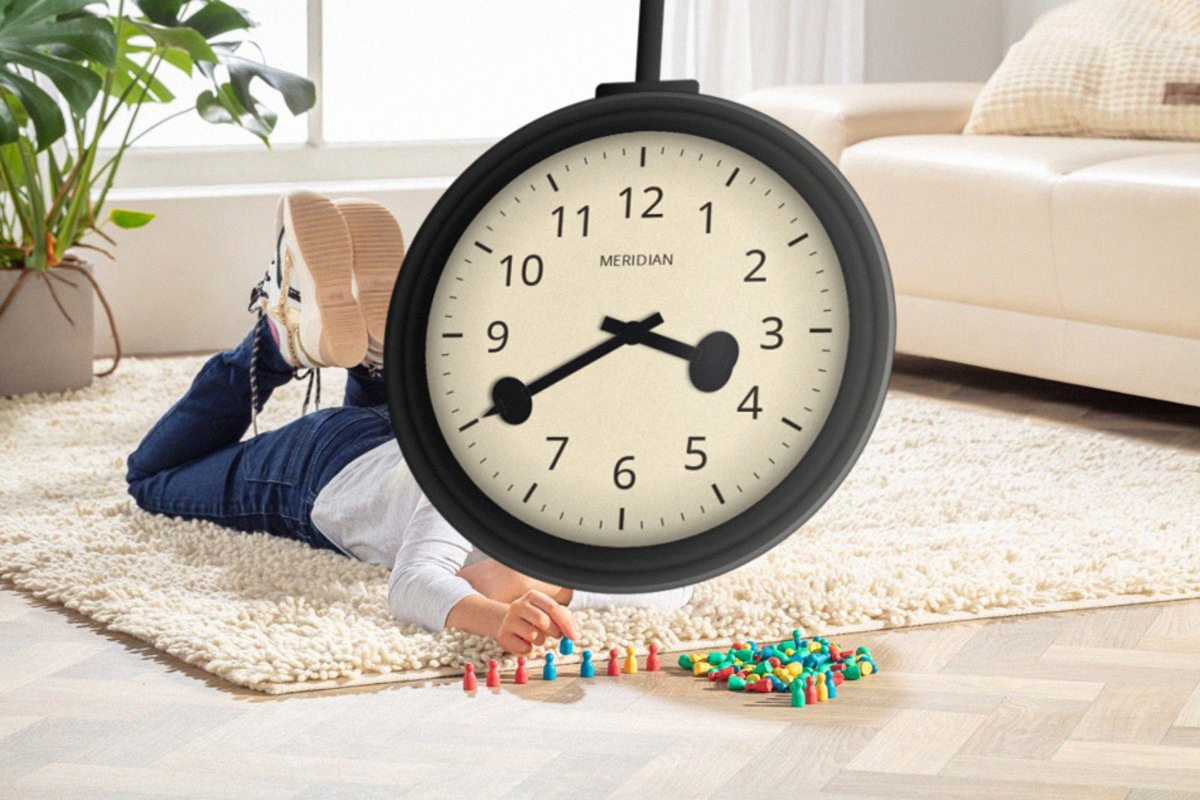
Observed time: 3:40
